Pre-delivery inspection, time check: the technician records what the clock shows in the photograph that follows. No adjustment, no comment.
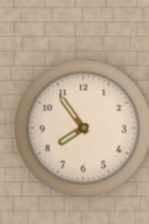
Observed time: 7:54
